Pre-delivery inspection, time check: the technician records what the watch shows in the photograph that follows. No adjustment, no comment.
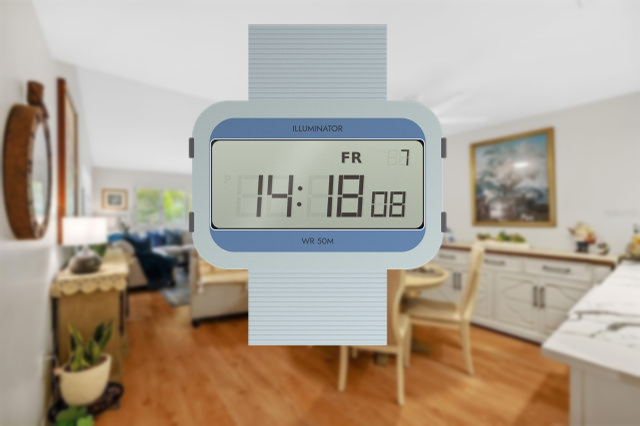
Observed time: 14:18:08
